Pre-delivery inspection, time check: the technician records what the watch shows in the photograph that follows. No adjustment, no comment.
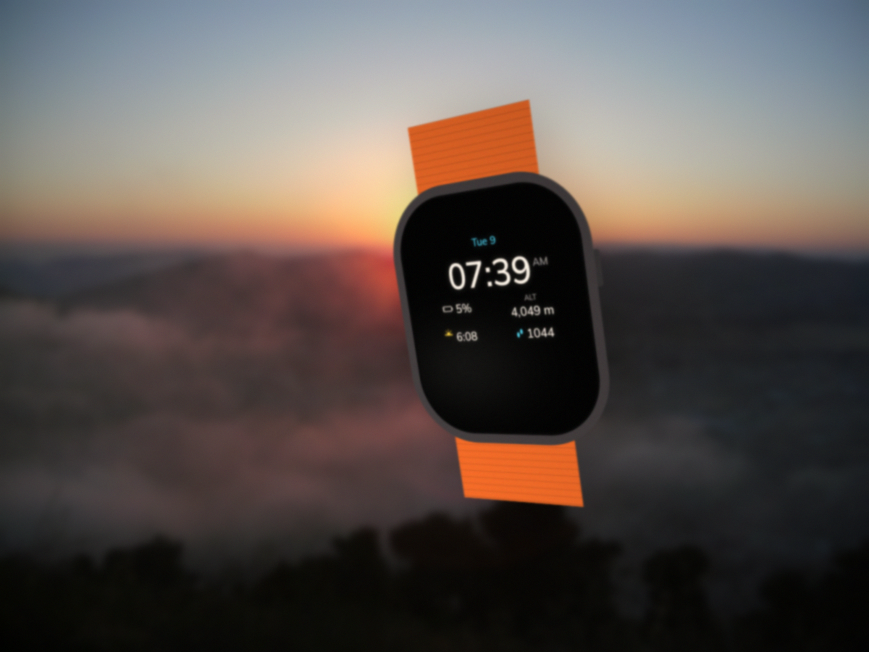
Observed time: 7:39
